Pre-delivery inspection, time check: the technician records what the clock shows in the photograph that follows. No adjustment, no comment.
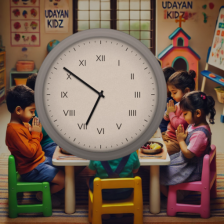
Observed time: 6:51
